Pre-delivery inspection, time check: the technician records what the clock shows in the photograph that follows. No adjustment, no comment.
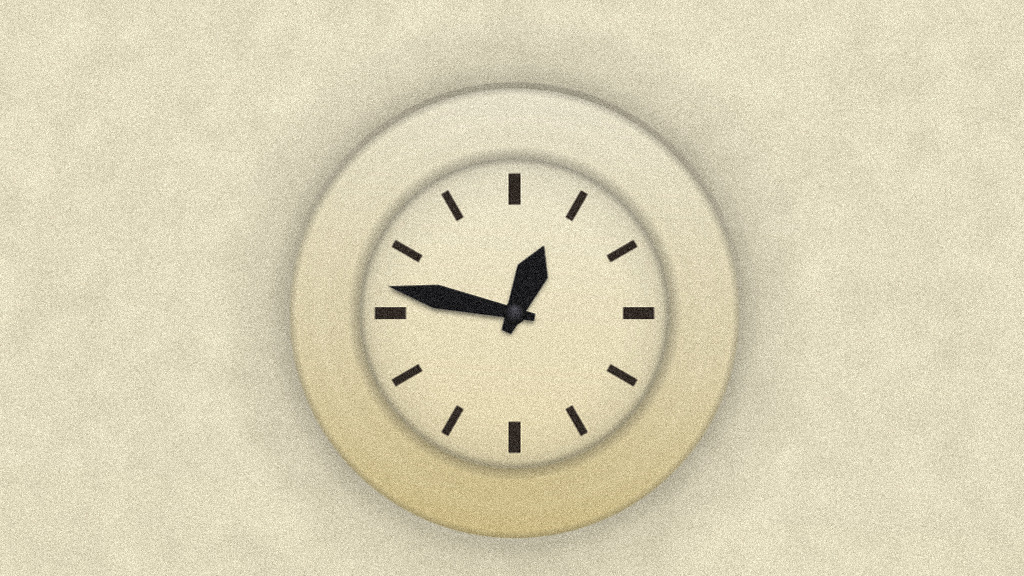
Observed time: 12:47
